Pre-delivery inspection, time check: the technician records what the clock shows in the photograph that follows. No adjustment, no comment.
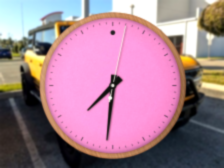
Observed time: 7:31:02
